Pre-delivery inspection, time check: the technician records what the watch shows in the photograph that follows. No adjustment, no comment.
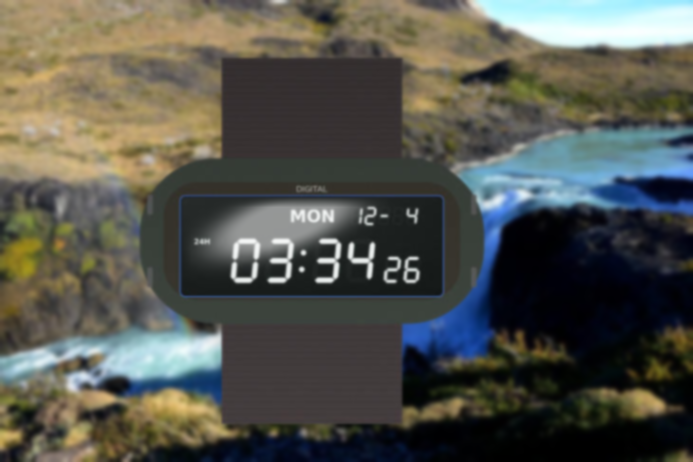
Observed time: 3:34:26
